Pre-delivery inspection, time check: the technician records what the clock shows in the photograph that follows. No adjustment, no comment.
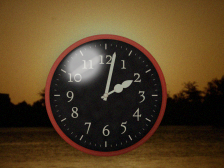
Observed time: 2:02
